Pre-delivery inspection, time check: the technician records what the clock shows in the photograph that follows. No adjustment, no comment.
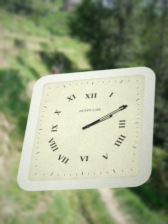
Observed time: 2:10
